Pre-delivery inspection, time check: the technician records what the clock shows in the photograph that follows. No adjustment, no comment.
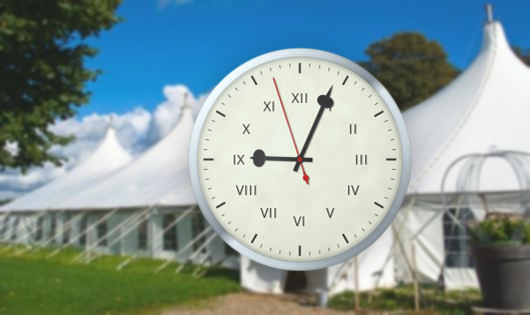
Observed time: 9:03:57
